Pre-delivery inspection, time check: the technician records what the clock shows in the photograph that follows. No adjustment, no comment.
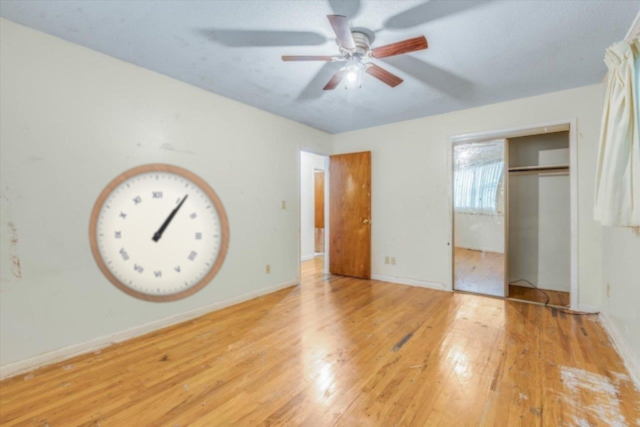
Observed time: 1:06
